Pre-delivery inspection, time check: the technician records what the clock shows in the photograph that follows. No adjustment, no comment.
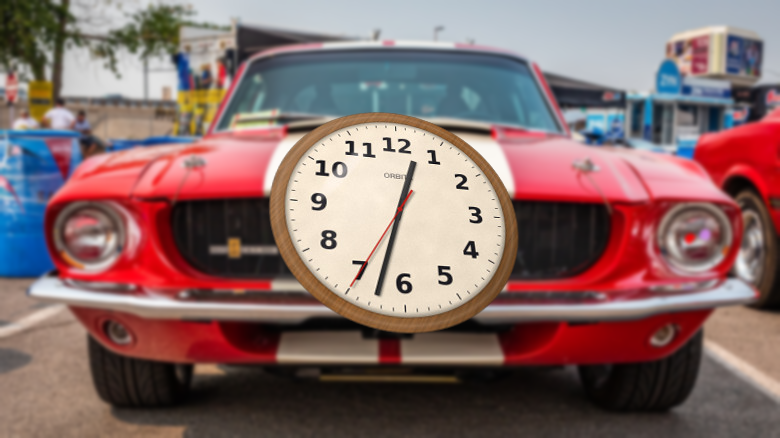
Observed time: 12:32:35
